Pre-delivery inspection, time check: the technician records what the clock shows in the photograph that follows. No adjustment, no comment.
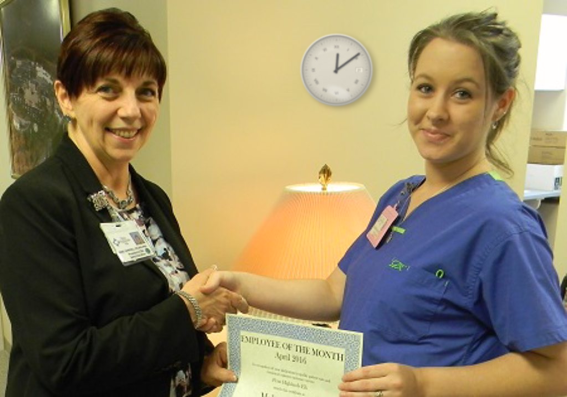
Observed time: 12:09
